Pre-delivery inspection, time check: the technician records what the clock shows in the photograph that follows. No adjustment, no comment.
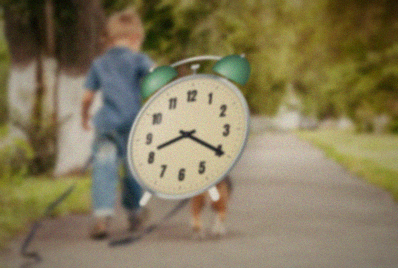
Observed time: 8:20
